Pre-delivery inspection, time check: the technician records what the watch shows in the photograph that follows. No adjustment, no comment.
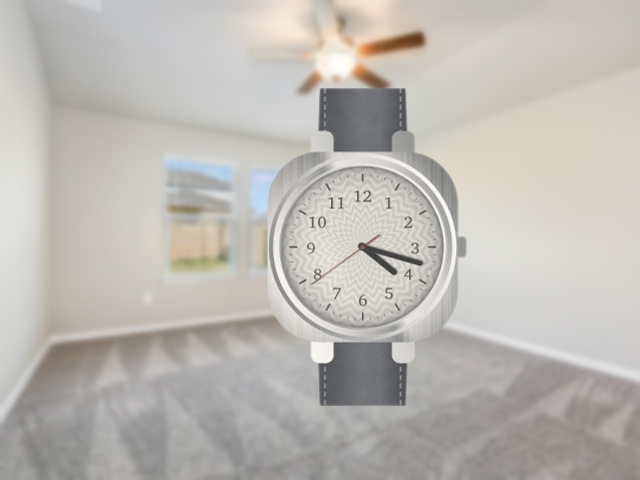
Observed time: 4:17:39
